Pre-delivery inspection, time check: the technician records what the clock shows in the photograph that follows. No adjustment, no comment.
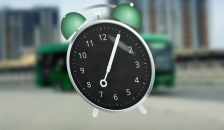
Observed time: 7:05
